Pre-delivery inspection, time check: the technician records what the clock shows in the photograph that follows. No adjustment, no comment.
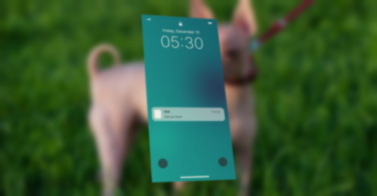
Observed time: 5:30
